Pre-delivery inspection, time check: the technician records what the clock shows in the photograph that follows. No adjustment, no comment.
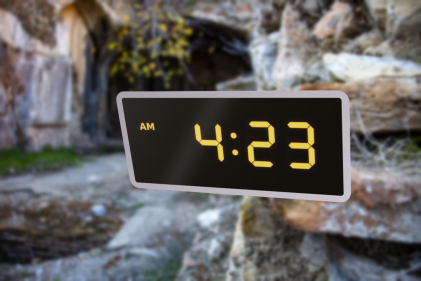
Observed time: 4:23
